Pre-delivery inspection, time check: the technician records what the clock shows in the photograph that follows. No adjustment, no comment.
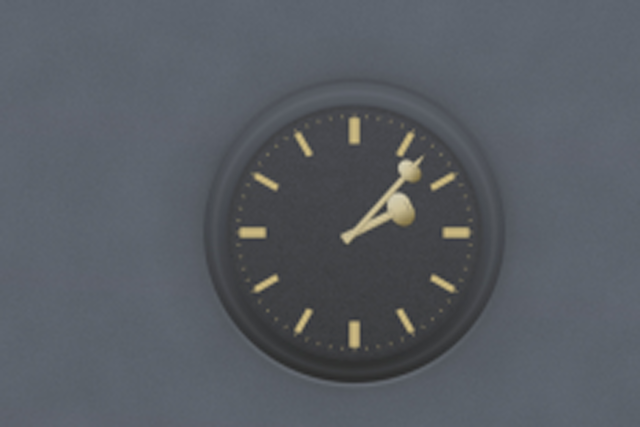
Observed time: 2:07
